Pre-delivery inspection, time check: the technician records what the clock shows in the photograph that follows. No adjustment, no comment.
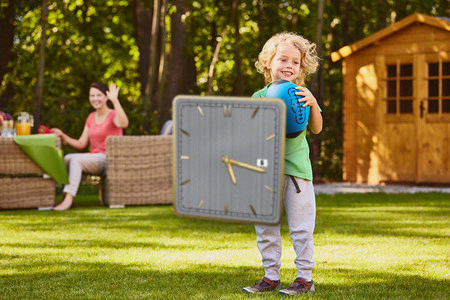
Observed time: 5:17
